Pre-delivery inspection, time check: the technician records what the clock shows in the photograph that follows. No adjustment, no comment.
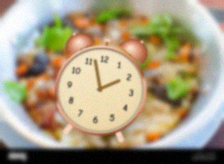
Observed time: 1:57
